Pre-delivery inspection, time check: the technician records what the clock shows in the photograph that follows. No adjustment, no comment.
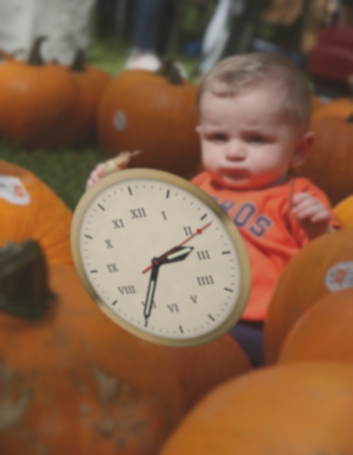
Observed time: 2:35:11
